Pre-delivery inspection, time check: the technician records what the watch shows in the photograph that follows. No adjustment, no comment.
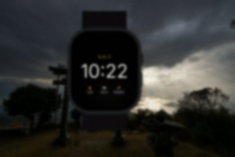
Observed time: 10:22
